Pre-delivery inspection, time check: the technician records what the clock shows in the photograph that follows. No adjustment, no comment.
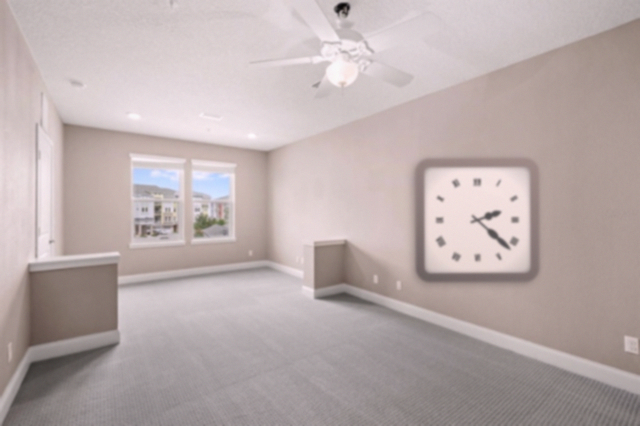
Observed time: 2:22
